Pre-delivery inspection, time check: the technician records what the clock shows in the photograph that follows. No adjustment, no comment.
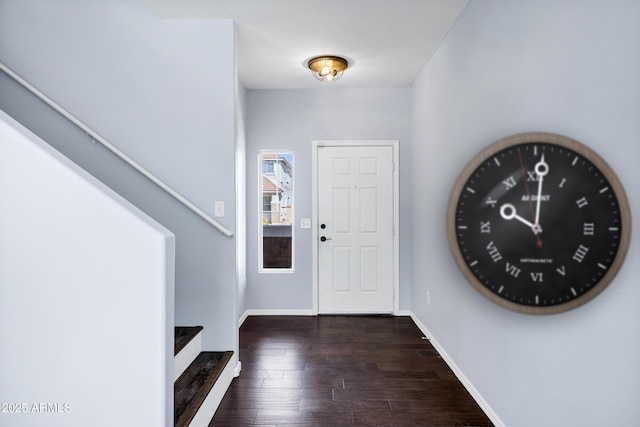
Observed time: 10:00:58
